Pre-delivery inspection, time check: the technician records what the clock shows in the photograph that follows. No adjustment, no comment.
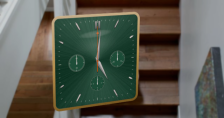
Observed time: 5:01
